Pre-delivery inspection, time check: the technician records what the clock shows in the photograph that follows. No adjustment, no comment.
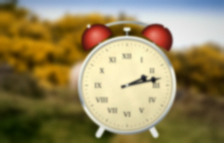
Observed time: 2:13
